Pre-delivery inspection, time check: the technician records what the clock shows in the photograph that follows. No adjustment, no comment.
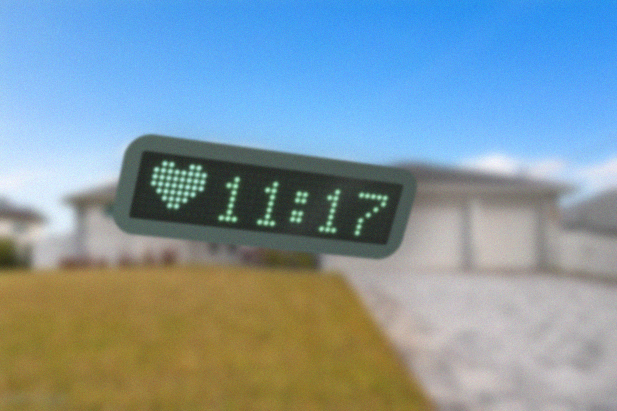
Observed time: 11:17
